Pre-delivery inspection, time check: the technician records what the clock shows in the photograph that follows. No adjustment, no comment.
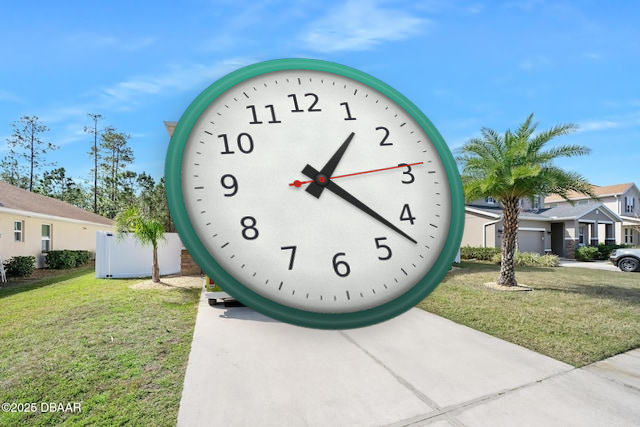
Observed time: 1:22:14
